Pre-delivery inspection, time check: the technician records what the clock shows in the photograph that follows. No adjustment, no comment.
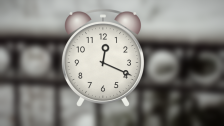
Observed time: 12:19
